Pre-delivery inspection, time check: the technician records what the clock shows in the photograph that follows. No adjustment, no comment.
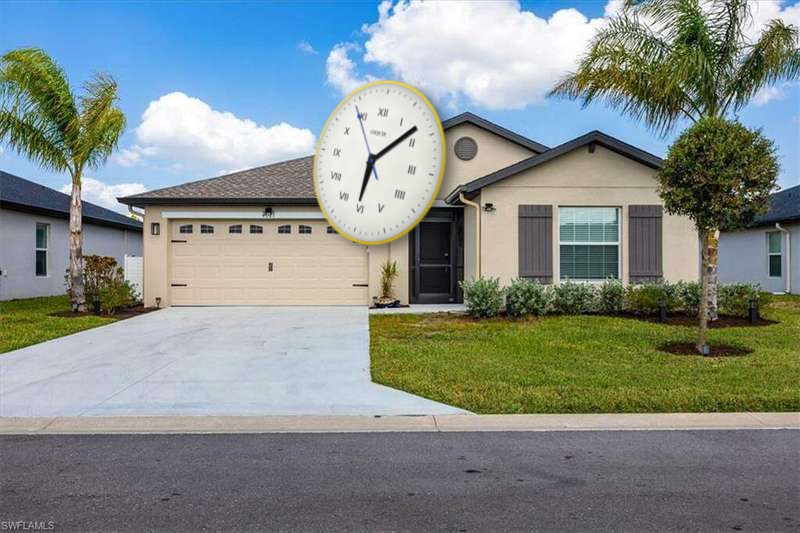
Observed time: 6:07:54
